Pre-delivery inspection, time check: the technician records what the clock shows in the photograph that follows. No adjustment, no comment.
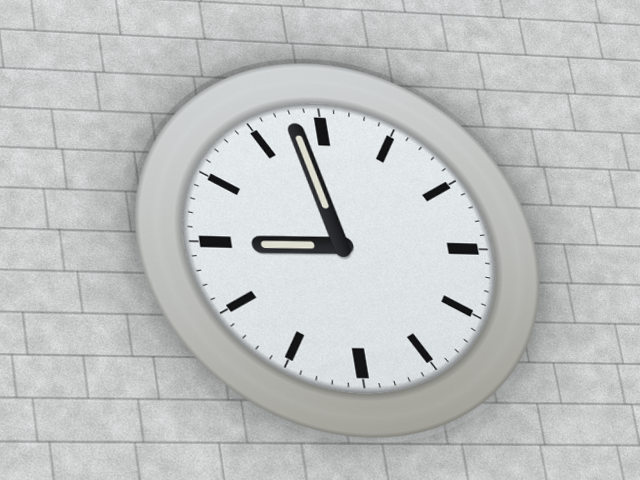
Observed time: 8:58
